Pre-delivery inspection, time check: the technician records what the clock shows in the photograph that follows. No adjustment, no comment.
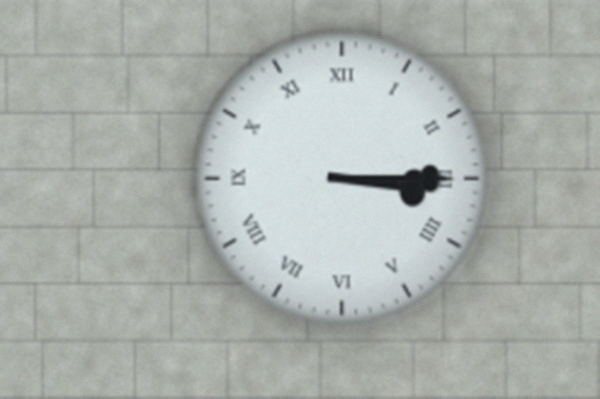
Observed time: 3:15
